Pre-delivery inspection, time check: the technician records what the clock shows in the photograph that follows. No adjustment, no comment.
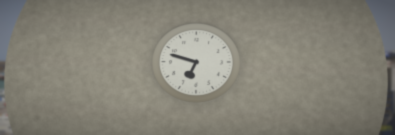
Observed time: 6:48
